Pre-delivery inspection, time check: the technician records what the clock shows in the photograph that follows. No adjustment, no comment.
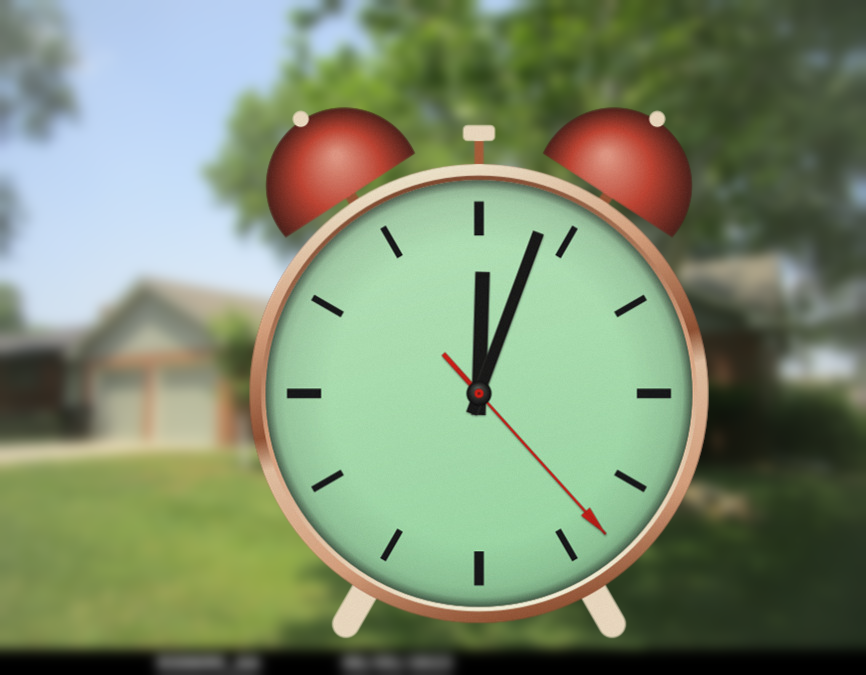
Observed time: 12:03:23
